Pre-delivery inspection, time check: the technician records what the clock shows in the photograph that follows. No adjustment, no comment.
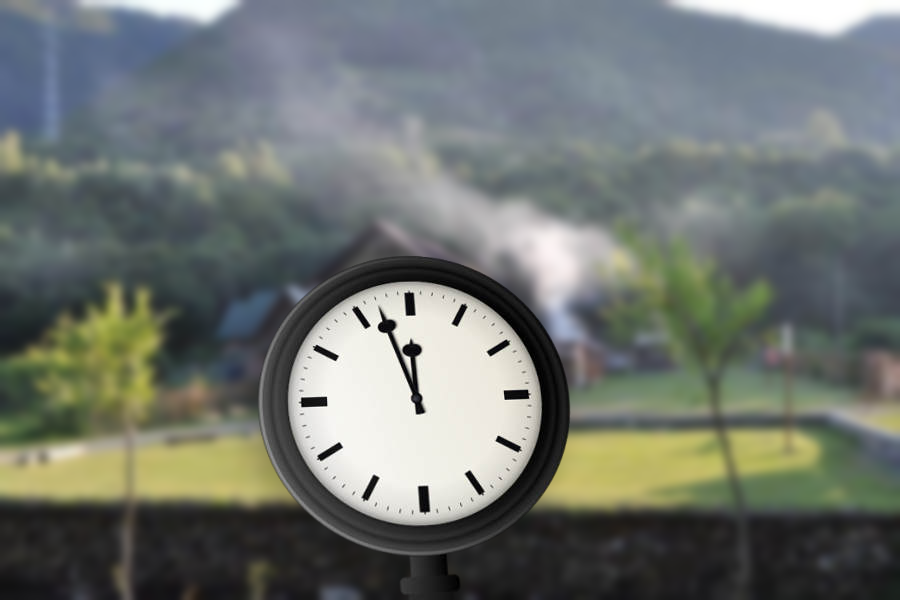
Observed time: 11:57
